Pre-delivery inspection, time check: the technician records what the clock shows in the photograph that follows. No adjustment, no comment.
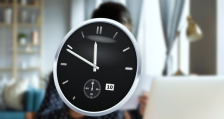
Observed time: 11:49
